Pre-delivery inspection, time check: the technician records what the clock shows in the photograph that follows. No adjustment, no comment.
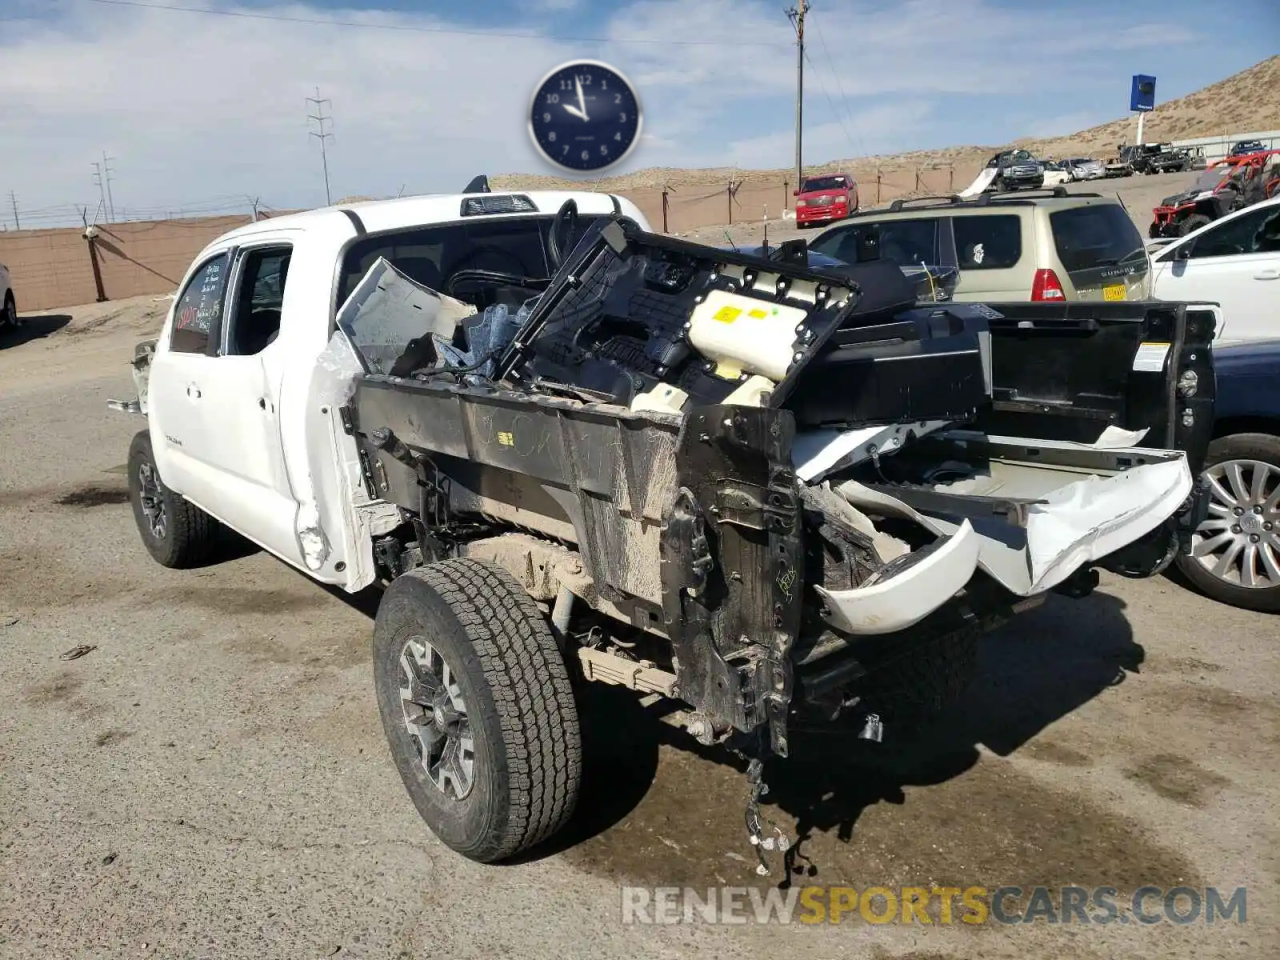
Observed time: 9:58
